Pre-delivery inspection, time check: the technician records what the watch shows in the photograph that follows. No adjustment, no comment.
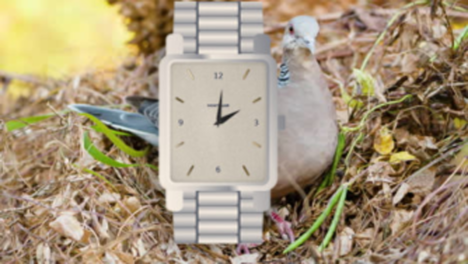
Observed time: 2:01
